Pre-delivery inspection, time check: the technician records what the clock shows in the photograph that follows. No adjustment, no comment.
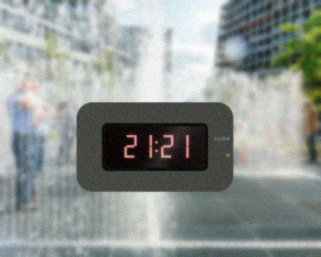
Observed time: 21:21
